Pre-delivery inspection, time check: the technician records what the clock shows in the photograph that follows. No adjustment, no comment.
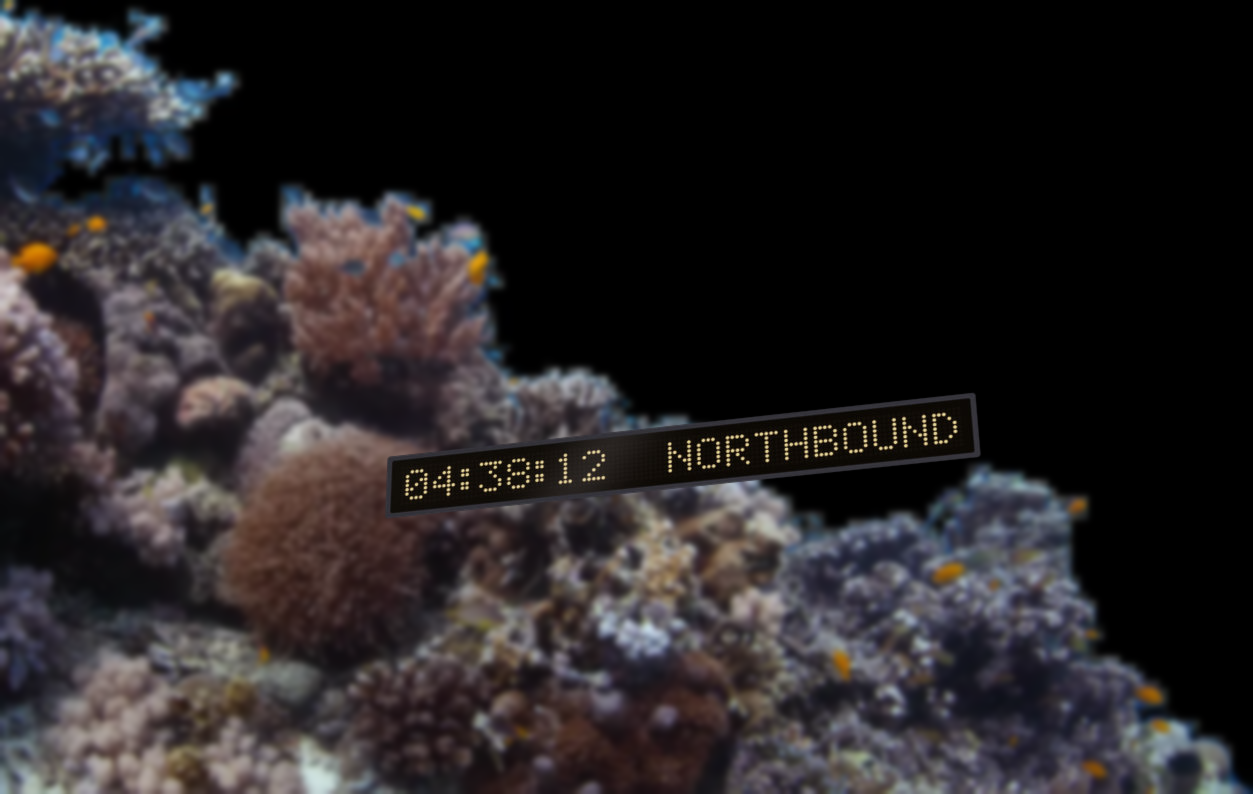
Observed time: 4:38:12
